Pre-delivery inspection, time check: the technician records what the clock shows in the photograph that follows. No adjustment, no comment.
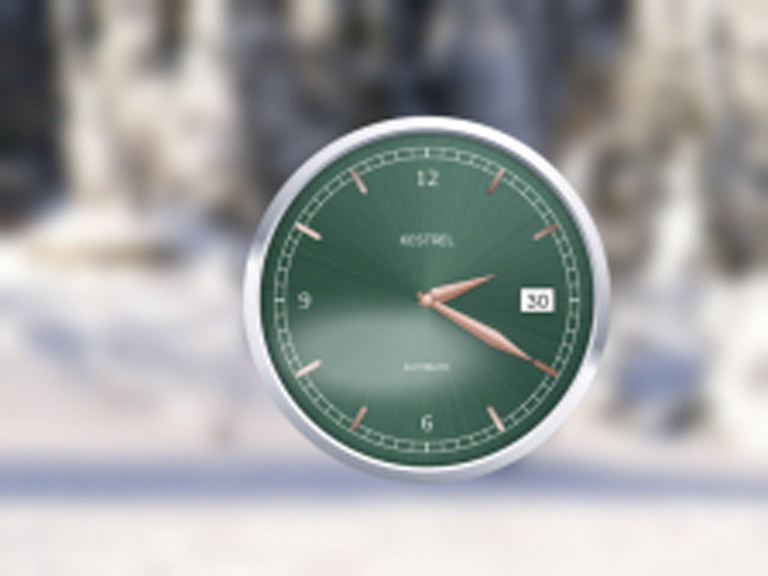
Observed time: 2:20
